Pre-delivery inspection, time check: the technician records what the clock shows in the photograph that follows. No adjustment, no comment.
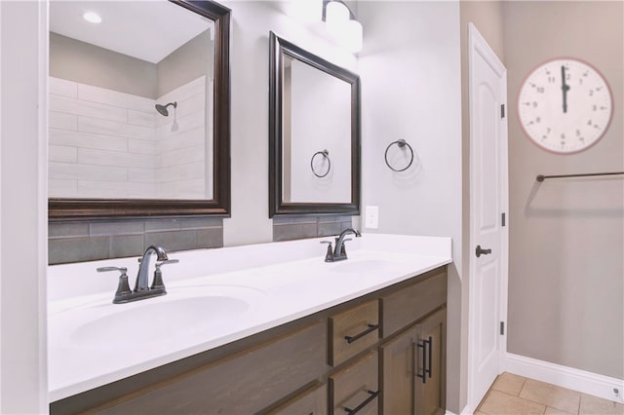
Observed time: 11:59
